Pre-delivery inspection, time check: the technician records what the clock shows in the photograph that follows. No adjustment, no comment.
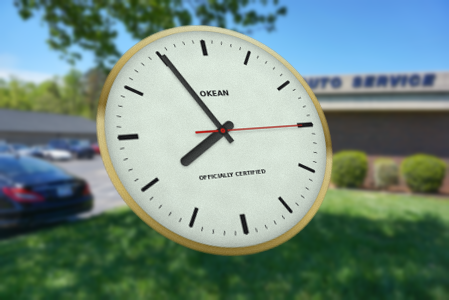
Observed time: 7:55:15
